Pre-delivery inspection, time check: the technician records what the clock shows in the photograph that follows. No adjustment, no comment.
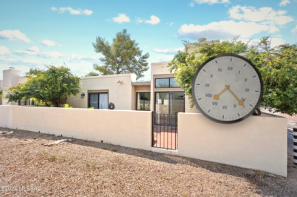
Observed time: 7:22
